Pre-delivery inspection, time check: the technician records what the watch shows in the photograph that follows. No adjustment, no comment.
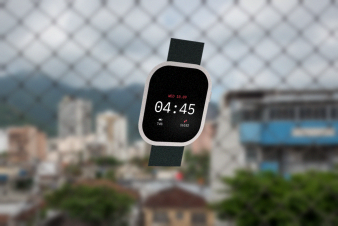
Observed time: 4:45
